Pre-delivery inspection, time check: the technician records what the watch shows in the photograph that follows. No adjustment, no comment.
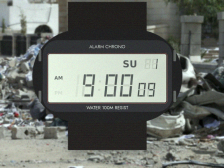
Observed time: 9:00:09
